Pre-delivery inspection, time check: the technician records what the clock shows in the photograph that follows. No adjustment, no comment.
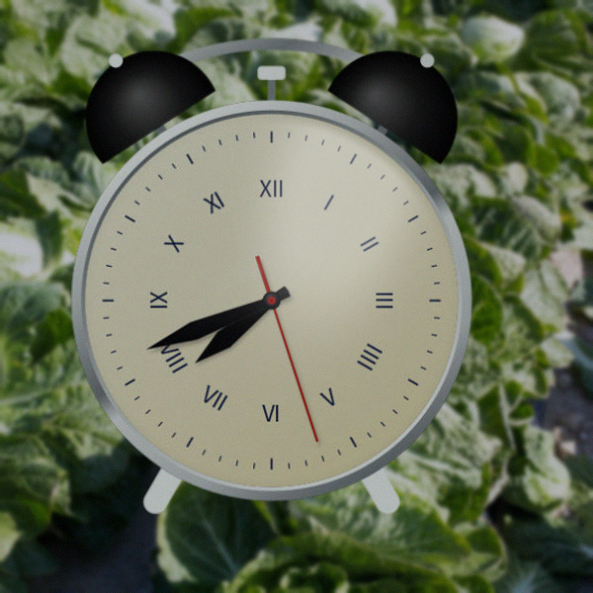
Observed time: 7:41:27
